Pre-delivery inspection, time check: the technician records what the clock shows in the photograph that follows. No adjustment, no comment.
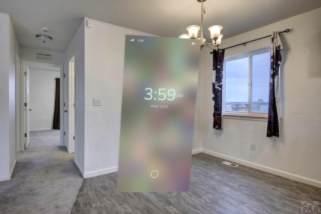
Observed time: 3:59
